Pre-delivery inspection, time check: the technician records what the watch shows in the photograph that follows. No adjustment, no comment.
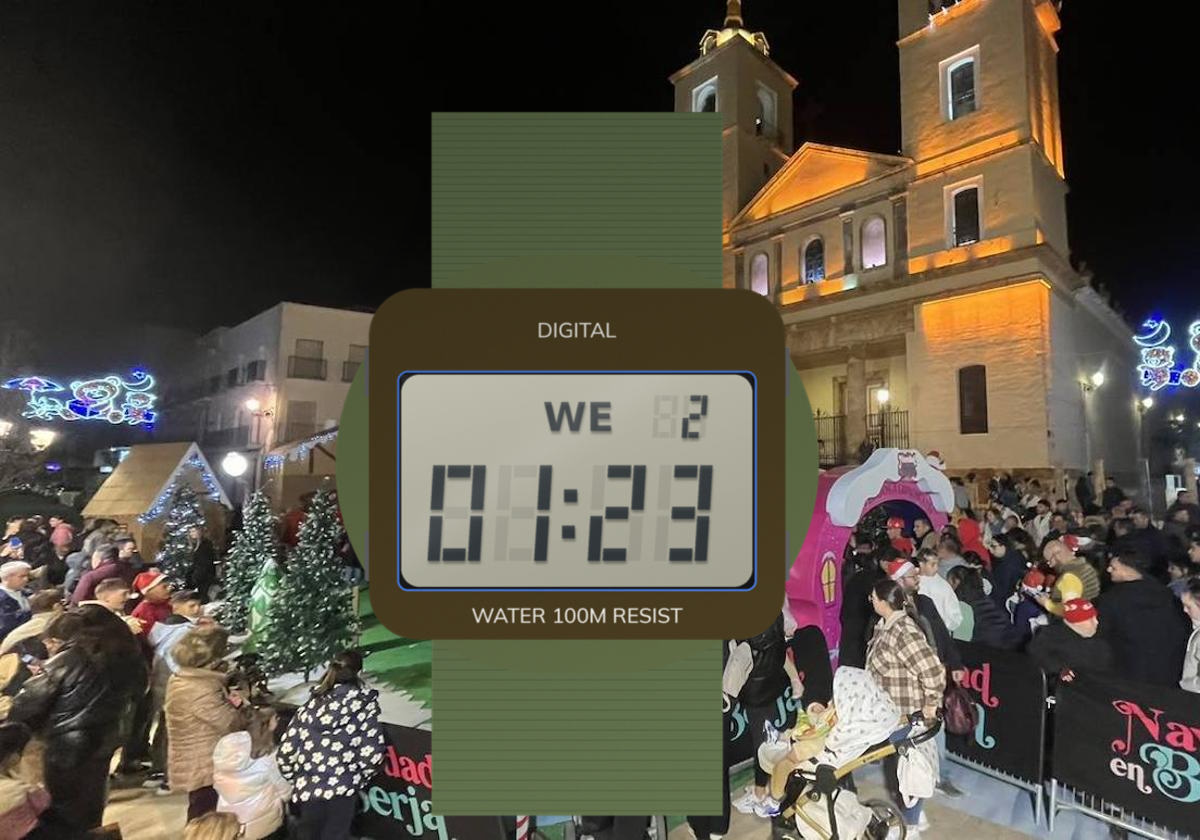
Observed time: 1:23
